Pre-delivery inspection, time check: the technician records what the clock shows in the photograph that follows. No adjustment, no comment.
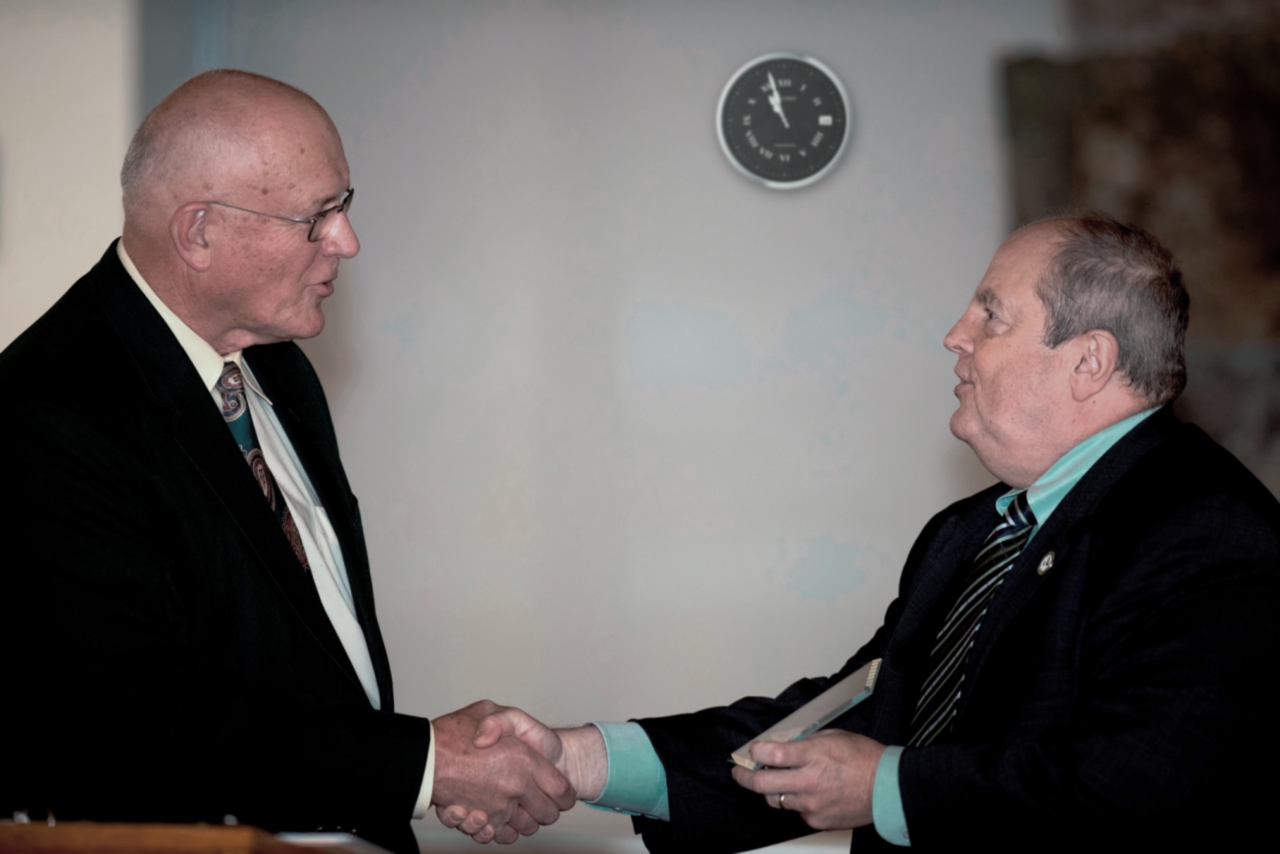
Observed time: 10:57
